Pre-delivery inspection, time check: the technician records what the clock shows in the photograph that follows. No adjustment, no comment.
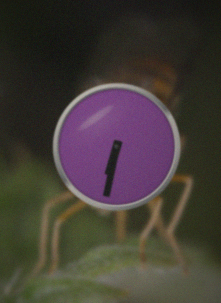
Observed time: 6:32
